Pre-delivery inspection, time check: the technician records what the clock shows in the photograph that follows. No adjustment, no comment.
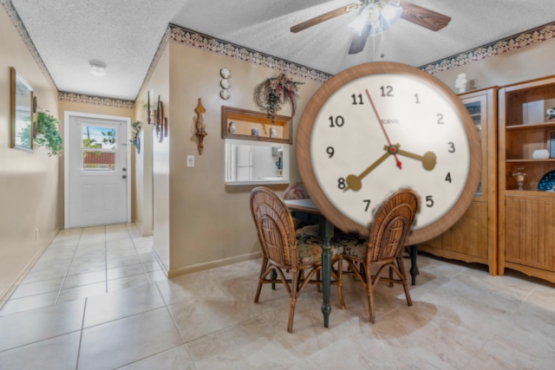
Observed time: 3:38:57
